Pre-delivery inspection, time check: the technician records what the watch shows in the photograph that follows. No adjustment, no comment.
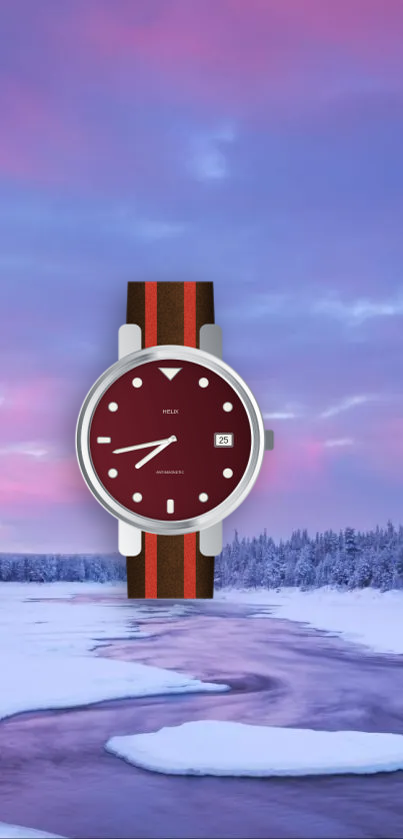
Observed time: 7:43
